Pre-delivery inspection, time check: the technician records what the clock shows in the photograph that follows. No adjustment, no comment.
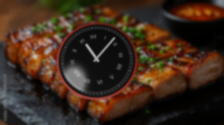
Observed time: 11:08
